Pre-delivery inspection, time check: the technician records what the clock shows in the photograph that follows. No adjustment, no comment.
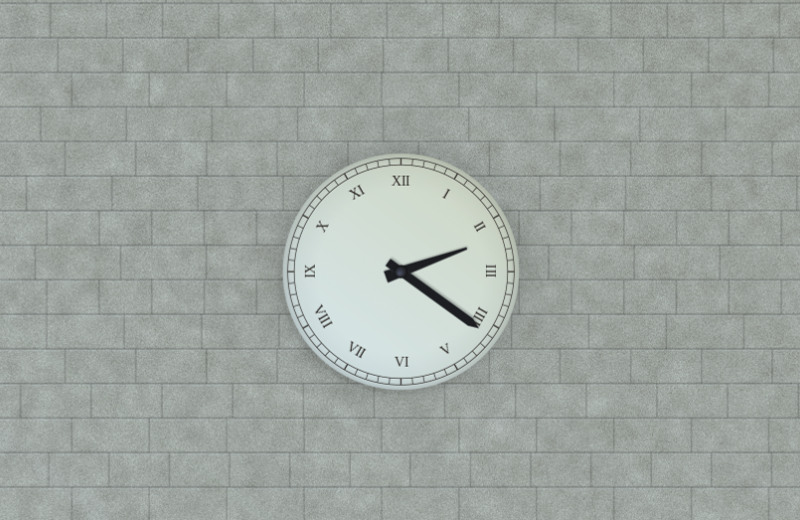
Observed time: 2:21
